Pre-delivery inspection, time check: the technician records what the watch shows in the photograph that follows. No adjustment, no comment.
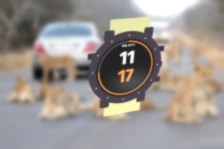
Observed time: 11:17
